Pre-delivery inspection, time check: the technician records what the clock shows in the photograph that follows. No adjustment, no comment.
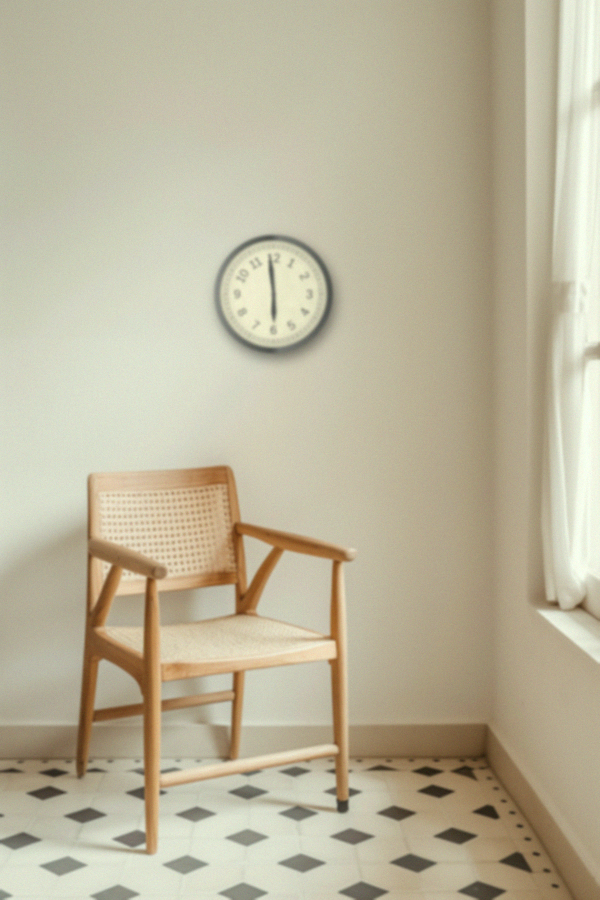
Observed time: 5:59
